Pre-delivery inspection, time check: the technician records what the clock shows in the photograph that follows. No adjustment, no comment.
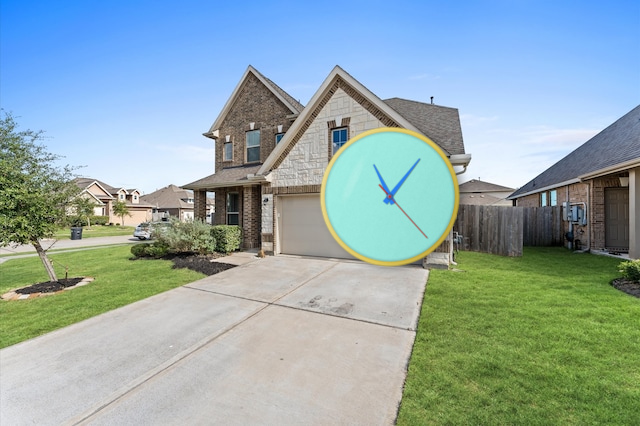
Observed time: 11:06:23
